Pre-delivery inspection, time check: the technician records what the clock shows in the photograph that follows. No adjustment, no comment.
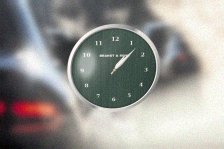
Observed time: 1:07
